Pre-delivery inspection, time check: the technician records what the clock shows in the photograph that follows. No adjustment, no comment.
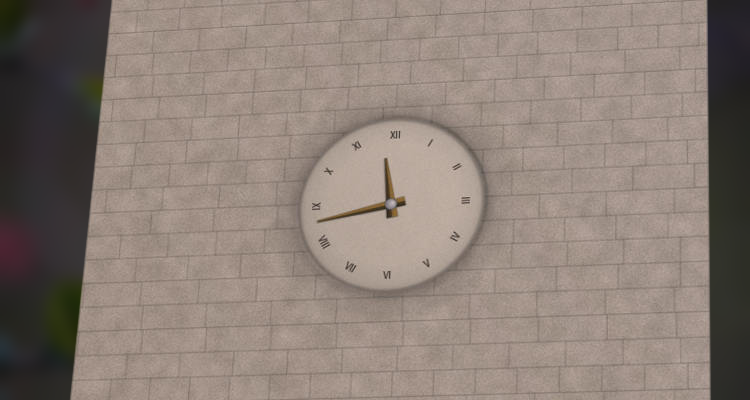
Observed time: 11:43
